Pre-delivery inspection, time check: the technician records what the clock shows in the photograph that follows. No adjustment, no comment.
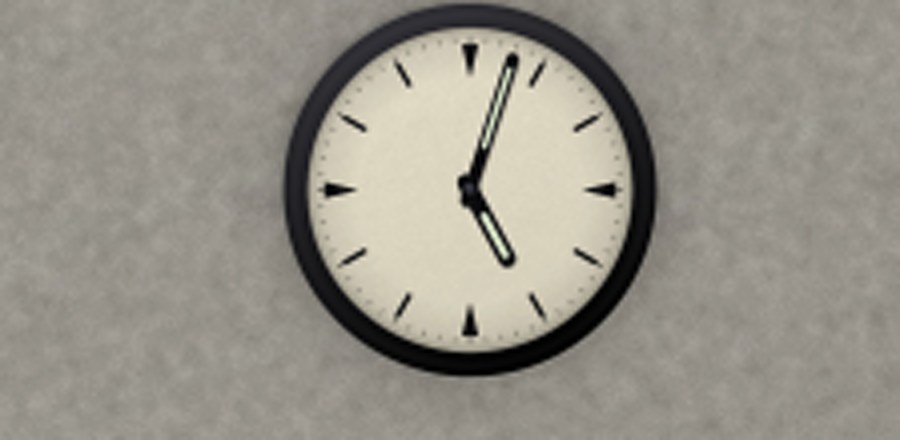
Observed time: 5:03
